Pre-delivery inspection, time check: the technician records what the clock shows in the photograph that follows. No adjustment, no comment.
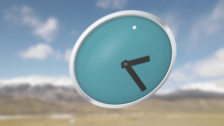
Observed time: 2:23
